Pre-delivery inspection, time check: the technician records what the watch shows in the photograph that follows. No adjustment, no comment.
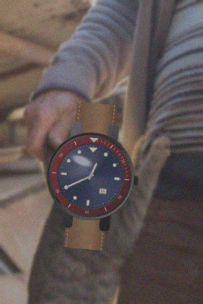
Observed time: 12:40
